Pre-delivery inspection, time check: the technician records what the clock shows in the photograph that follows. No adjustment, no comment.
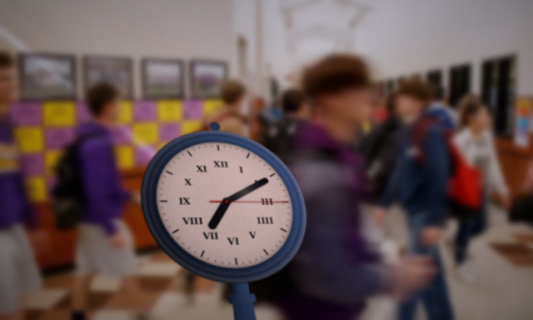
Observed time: 7:10:15
